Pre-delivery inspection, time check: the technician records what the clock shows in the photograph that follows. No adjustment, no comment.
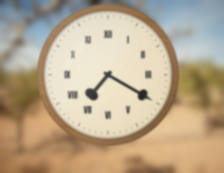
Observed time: 7:20
